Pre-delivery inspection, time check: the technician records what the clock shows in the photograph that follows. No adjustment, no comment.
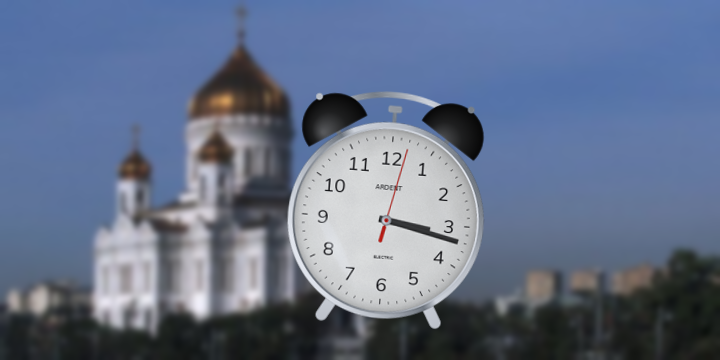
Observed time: 3:17:02
